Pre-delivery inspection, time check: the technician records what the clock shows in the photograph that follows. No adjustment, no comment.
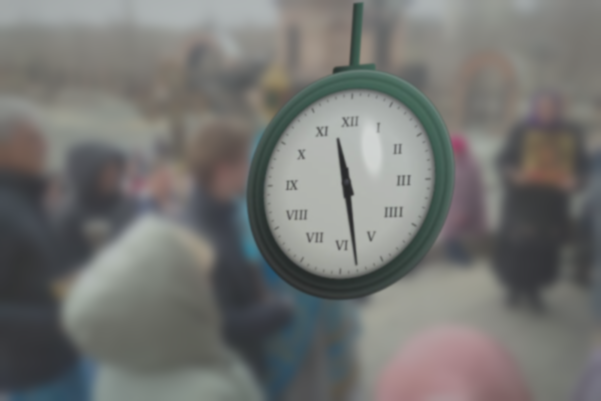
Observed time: 11:28
